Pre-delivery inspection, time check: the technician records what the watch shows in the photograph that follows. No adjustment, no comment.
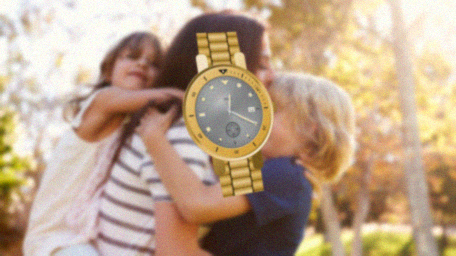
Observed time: 12:20
